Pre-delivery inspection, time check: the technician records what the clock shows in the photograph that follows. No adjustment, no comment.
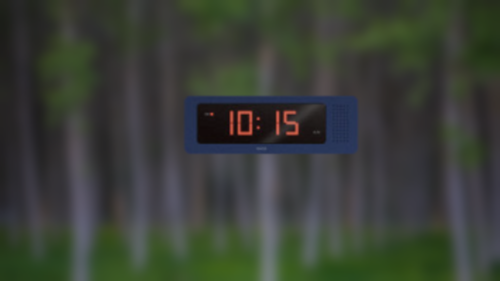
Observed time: 10:15
